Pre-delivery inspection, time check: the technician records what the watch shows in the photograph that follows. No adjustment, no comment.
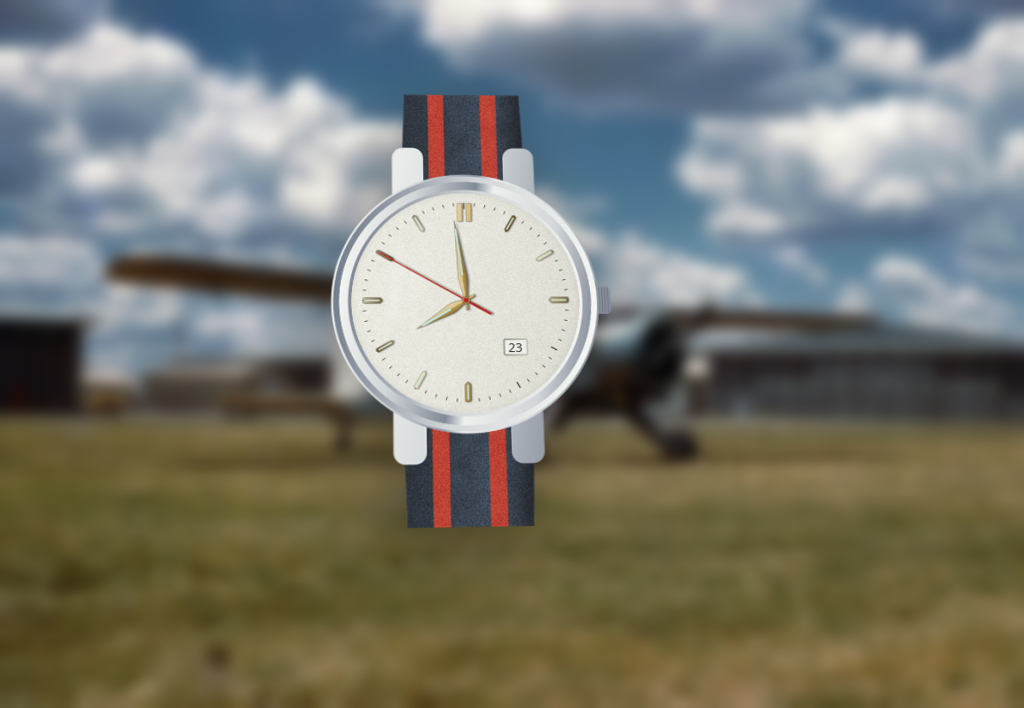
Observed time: 7:58:50
